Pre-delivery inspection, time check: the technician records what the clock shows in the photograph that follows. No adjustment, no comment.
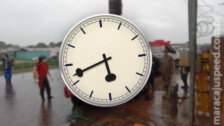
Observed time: 5:42
